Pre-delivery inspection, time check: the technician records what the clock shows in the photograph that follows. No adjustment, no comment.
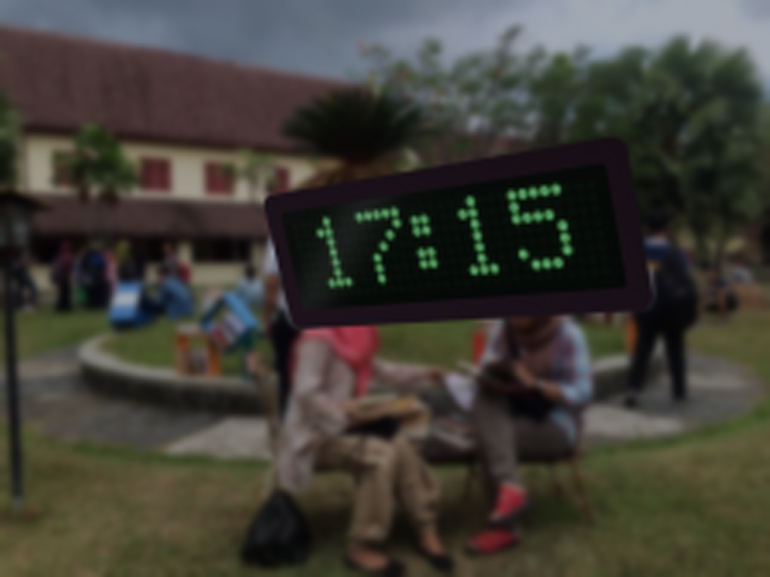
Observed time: 17:15
